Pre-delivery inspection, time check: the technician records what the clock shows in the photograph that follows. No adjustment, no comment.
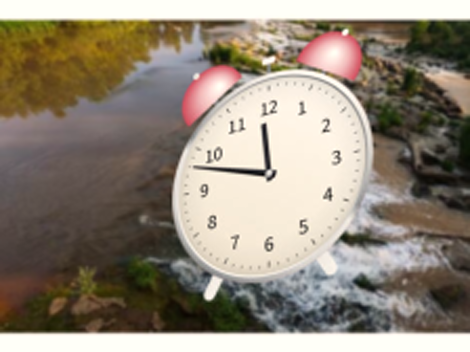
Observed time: 11:48
